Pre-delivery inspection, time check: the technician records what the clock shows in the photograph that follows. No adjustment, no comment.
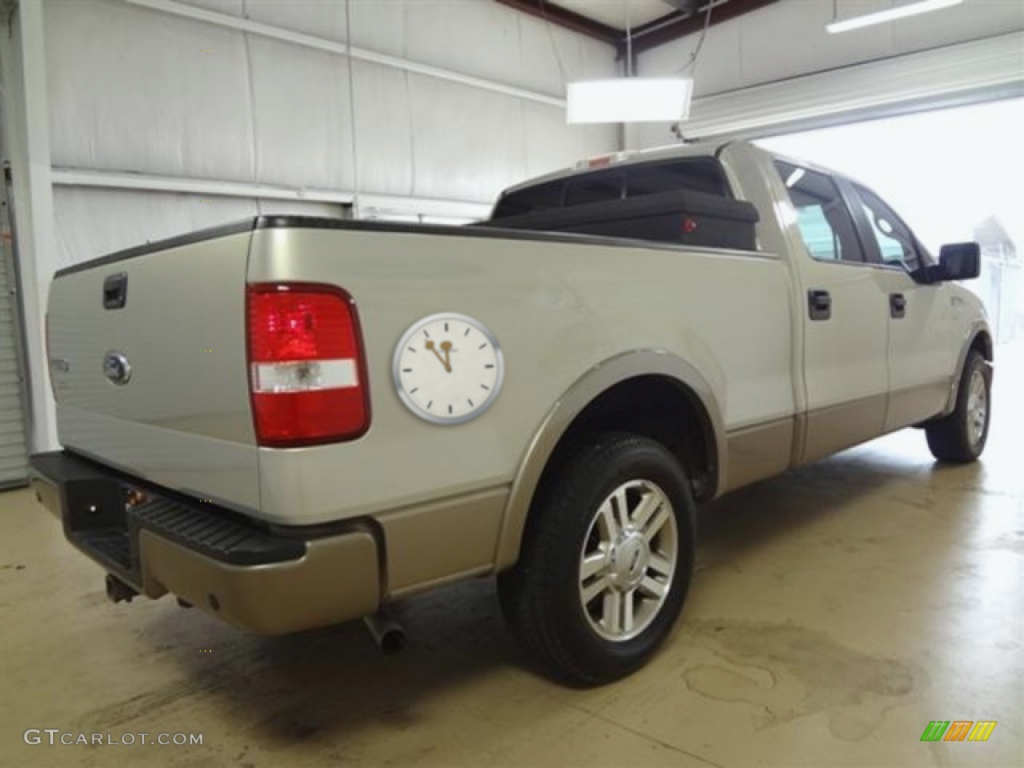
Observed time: 11:54
